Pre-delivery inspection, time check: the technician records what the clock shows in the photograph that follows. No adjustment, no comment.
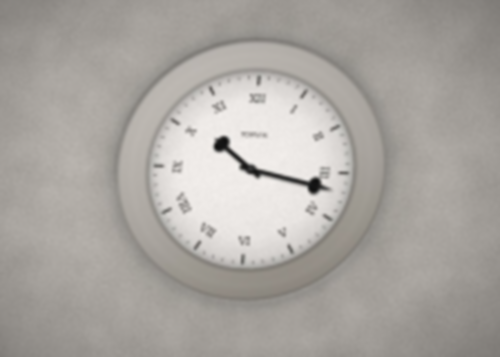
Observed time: 10:17
